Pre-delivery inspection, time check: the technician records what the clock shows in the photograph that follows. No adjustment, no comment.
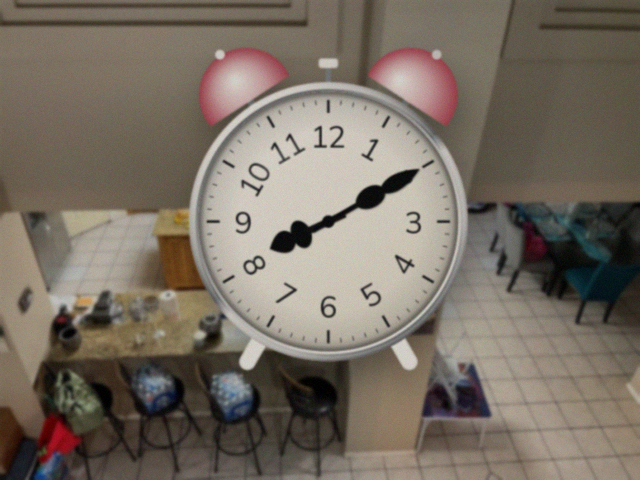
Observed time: 8:10
